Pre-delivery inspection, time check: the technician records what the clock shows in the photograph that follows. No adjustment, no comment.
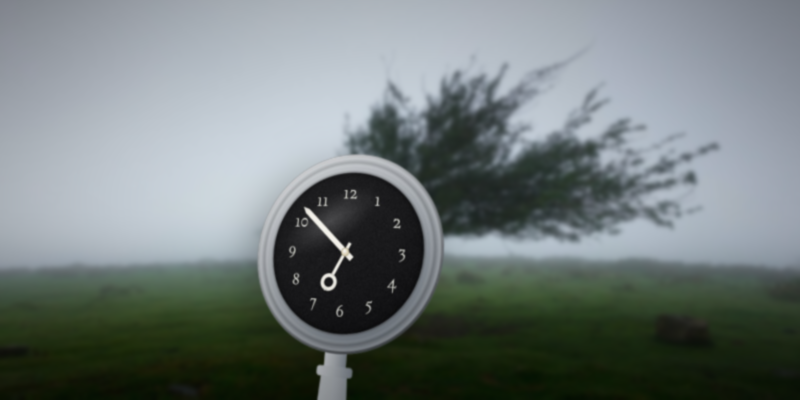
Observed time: 6:52
